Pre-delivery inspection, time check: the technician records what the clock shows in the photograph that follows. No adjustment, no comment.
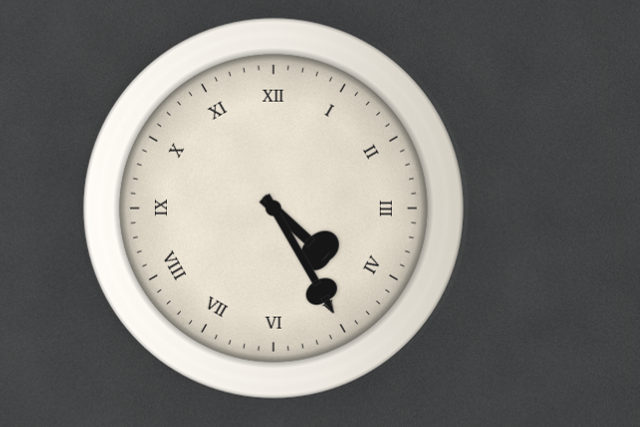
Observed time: 4:25
